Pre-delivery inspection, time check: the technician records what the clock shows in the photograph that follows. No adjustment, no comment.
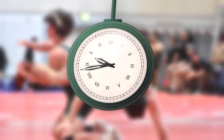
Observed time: 9:43
